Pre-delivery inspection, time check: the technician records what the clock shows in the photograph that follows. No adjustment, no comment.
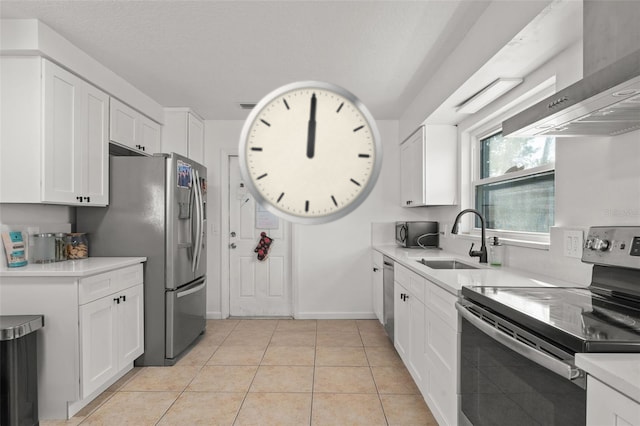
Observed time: 12:00
